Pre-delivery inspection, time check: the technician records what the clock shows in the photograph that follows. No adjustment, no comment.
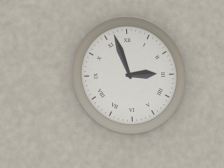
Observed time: 2:57
